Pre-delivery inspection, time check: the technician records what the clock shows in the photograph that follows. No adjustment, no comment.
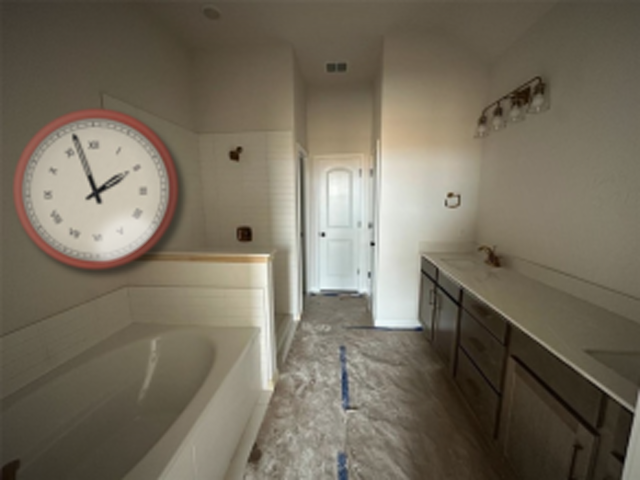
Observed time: 1:57
